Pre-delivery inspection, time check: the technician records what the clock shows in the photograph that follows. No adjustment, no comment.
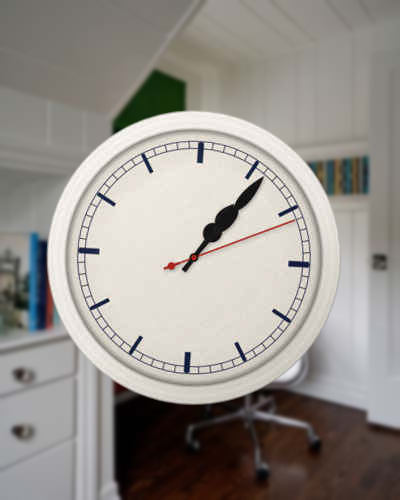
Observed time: 1:06:11
